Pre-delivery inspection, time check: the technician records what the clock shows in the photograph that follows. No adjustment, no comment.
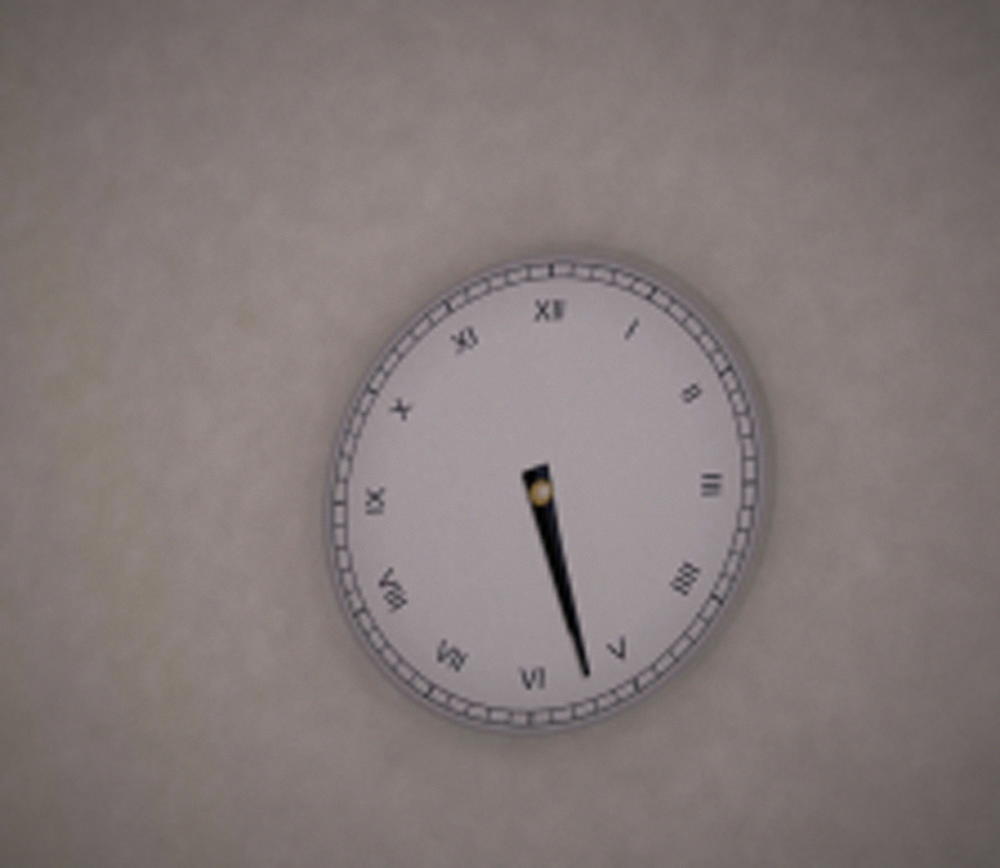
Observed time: 5:27
